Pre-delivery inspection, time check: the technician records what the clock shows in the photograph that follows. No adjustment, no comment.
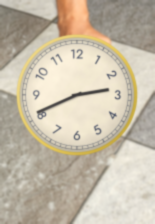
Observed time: 2:41
